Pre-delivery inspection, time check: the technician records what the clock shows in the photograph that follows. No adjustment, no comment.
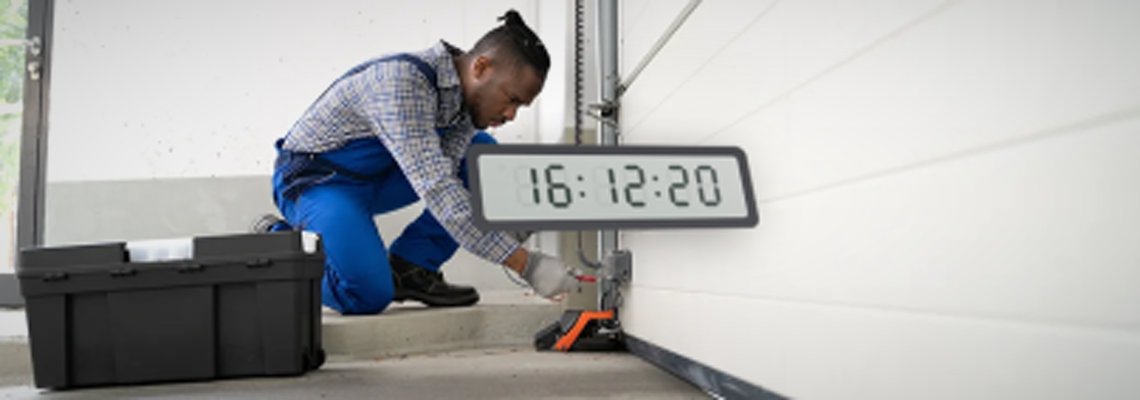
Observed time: 16:12:20
